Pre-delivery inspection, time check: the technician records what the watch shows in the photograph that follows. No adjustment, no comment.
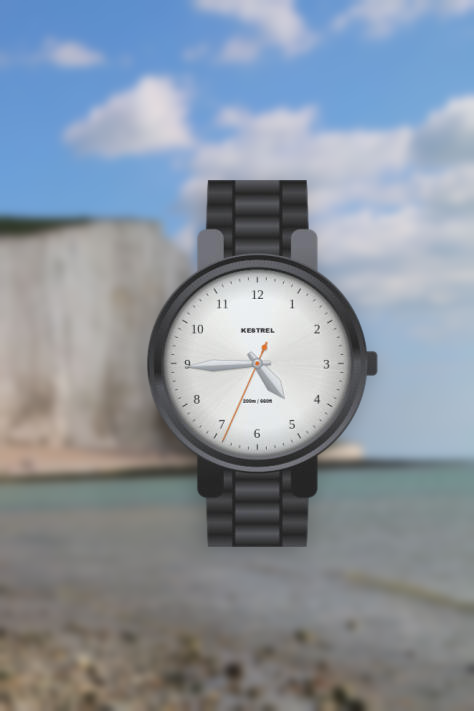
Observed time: 4:44:34
